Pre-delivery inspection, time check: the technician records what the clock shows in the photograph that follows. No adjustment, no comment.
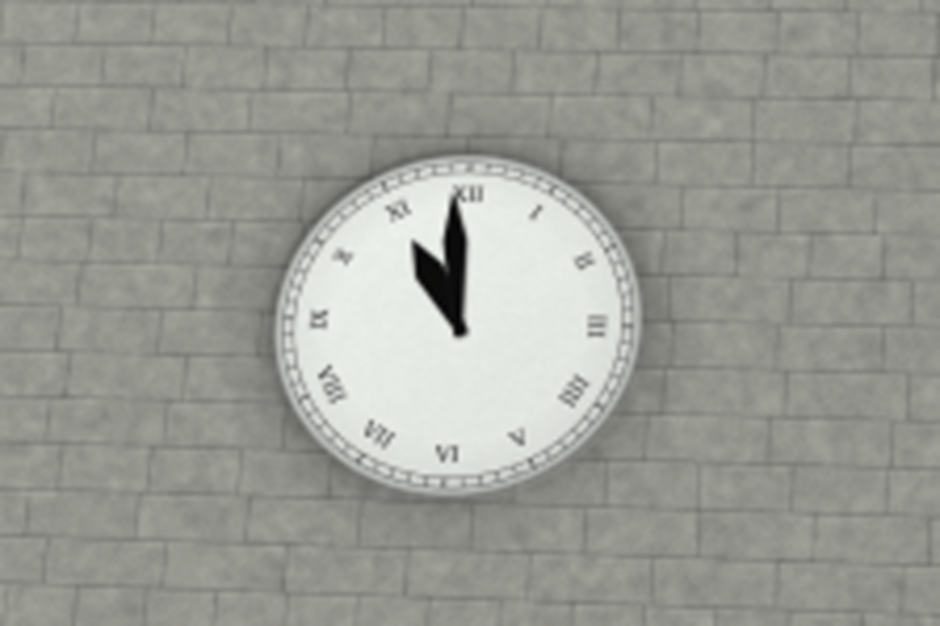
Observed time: 10:59
